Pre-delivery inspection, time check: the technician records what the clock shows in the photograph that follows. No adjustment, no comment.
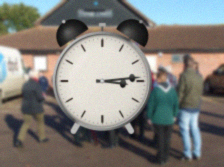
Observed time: 3:14
